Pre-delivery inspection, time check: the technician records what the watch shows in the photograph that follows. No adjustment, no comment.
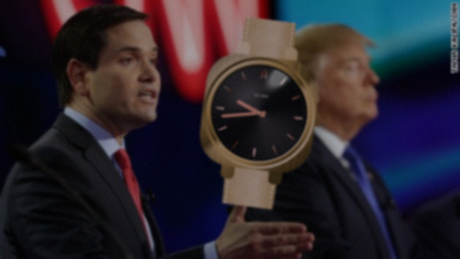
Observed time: 9:43
